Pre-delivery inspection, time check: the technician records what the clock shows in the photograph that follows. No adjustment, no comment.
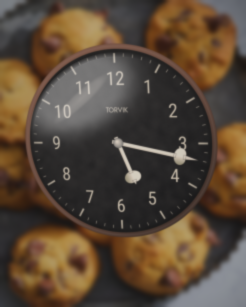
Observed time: 5:17
